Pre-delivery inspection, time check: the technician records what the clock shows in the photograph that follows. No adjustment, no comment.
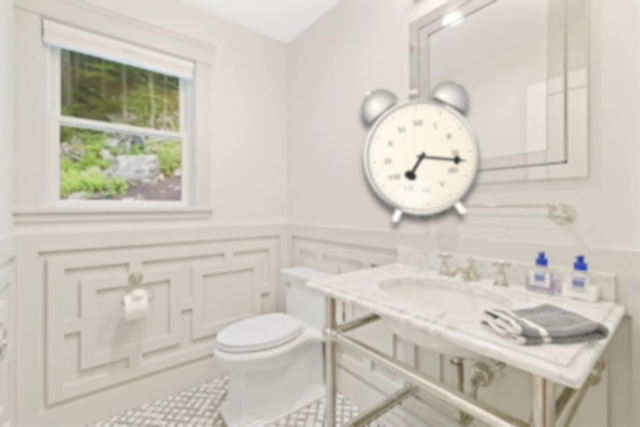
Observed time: 7:17
